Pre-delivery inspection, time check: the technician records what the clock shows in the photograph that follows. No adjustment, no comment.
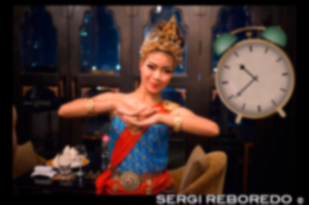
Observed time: 10:39
